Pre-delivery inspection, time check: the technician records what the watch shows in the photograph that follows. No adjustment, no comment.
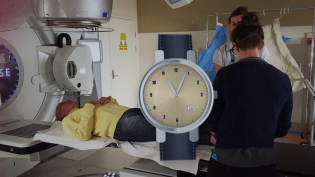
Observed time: 11:04
